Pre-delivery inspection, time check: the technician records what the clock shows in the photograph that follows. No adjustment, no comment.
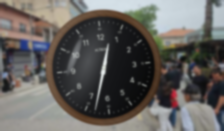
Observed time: 12:33
